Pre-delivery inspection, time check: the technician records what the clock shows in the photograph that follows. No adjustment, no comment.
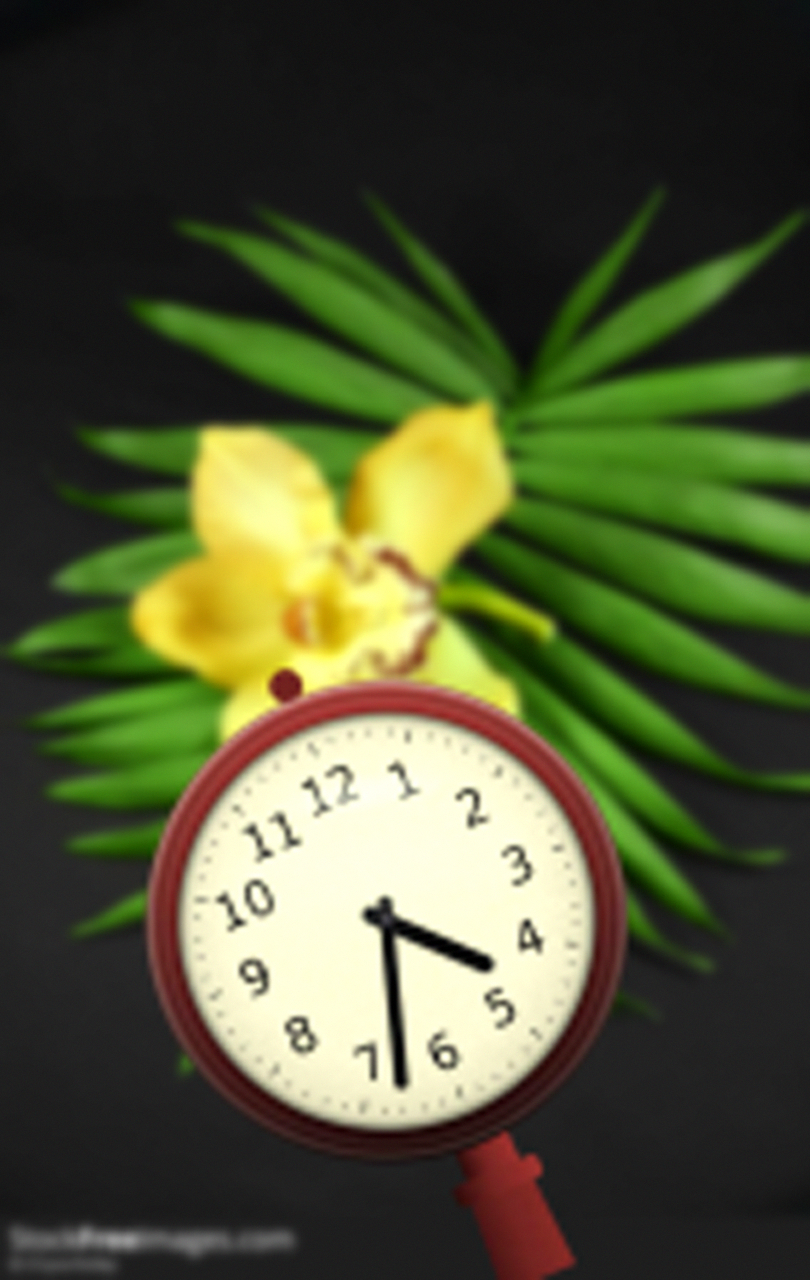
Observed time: 4:33
